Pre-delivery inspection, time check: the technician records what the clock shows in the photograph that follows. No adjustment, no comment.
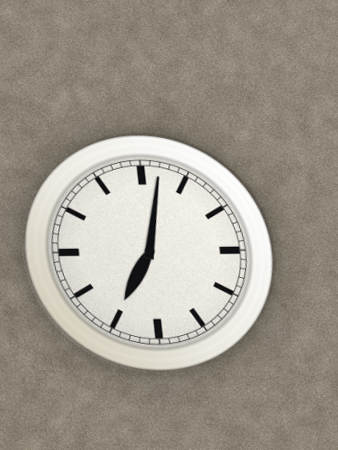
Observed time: 7:02
